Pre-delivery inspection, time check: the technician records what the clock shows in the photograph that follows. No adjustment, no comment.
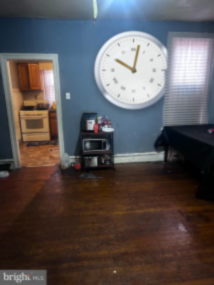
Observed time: 10:02
